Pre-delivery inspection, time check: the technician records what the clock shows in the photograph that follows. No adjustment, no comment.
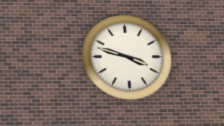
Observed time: 3:48
